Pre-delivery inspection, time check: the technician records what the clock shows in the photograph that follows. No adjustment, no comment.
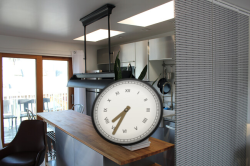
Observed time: 7:34
